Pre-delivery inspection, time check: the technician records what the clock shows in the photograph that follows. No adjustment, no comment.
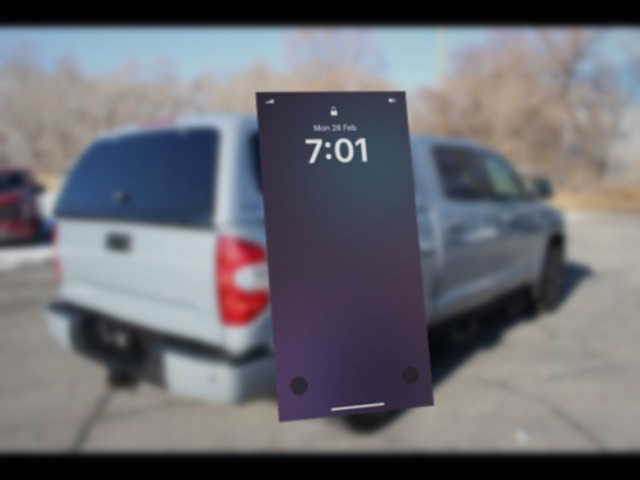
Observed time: 7:01
